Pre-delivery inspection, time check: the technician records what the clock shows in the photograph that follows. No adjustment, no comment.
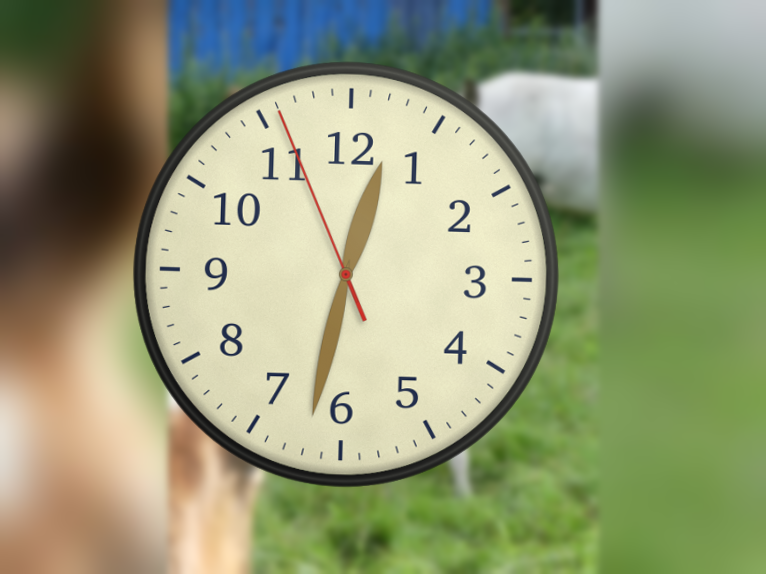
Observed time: 12:31:56
